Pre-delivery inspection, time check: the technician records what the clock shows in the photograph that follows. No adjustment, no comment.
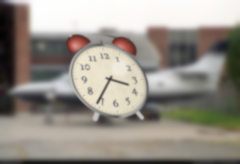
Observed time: 3:36
